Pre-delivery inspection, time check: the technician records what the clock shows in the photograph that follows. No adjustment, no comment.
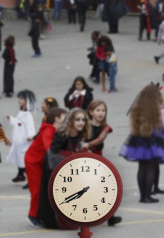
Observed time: 7:40
